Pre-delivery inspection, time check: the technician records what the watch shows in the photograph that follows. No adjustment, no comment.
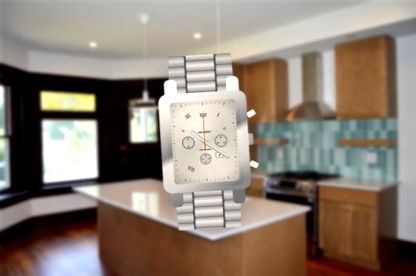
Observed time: 10:21
